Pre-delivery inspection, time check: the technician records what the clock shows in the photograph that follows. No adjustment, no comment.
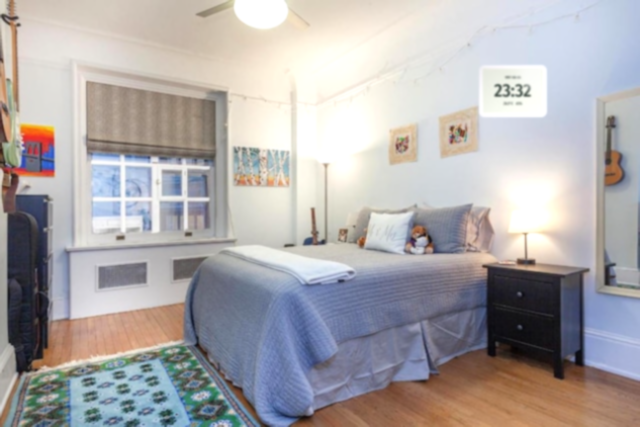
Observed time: 23:32
